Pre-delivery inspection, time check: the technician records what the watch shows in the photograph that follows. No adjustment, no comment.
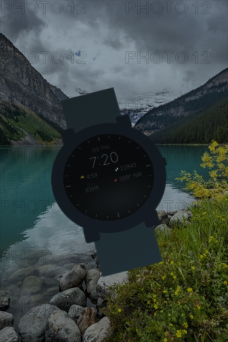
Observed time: 7:20
